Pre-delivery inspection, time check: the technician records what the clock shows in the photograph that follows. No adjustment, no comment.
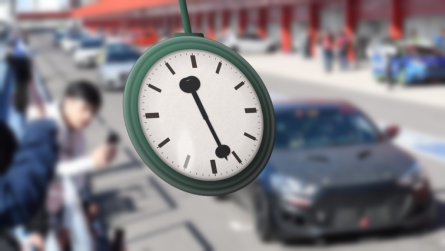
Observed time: 11:27
